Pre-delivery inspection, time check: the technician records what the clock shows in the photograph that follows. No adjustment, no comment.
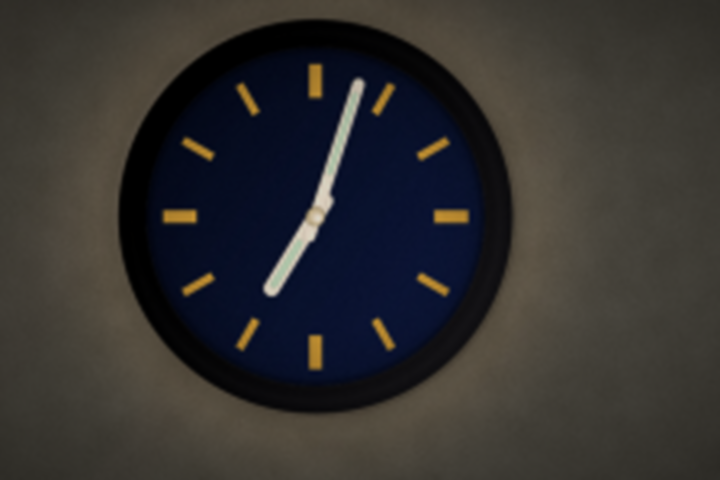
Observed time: 7:03
